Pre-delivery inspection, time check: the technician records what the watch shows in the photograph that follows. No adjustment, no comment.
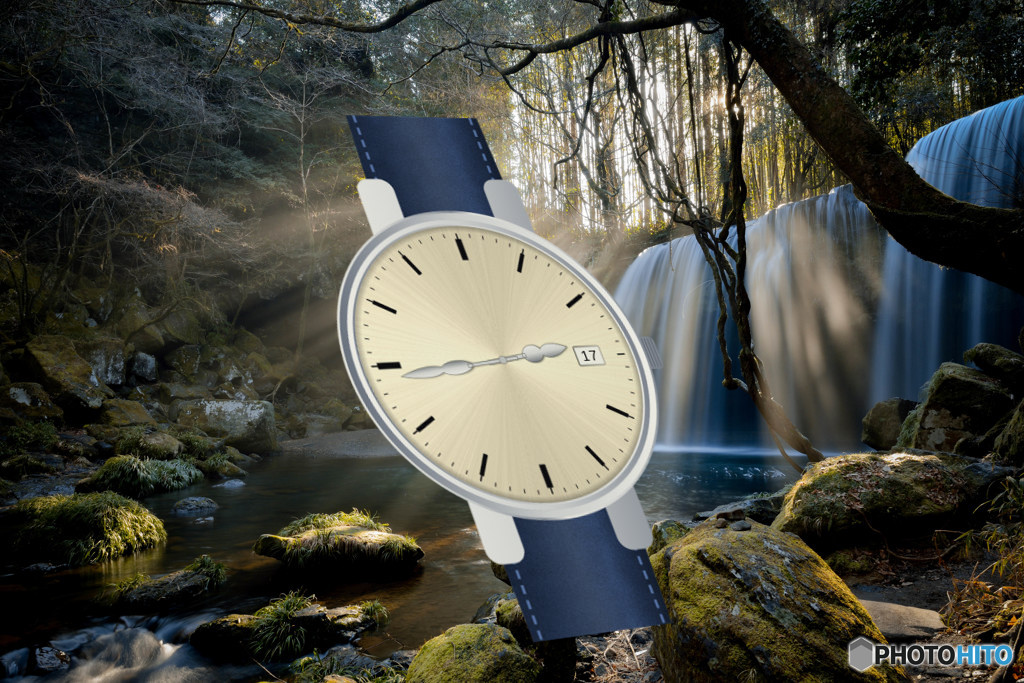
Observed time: 2:44
